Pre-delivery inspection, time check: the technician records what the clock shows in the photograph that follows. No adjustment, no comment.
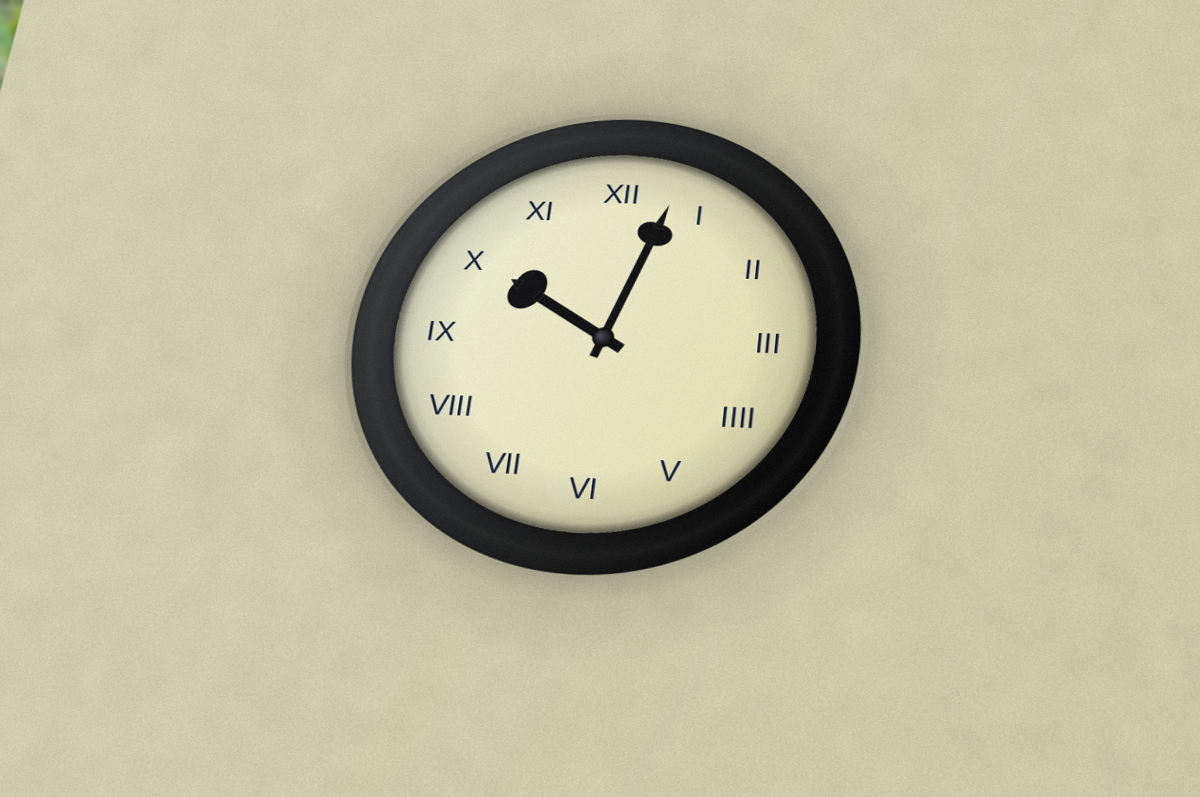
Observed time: 10:03
